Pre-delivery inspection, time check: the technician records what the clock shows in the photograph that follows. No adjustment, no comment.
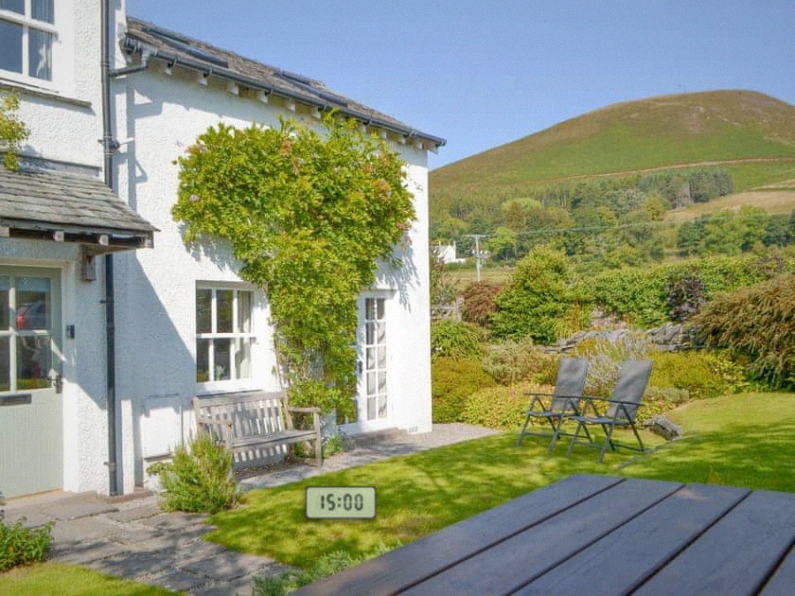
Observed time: 15:00
